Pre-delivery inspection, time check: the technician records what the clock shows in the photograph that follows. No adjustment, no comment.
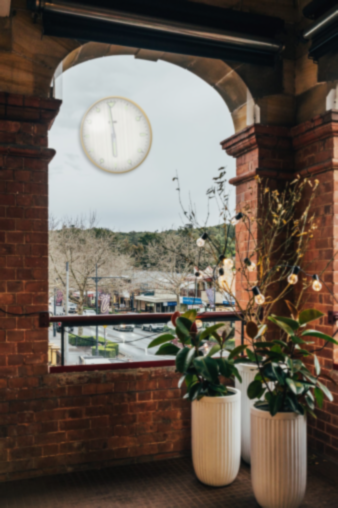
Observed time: 5:59
